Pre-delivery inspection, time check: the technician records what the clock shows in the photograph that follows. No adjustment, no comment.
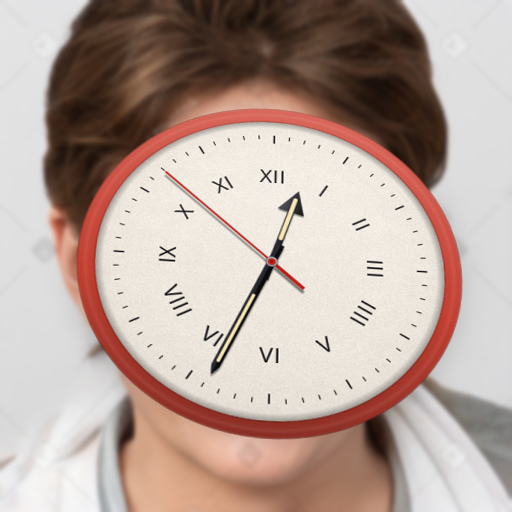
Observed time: 12:33:52
